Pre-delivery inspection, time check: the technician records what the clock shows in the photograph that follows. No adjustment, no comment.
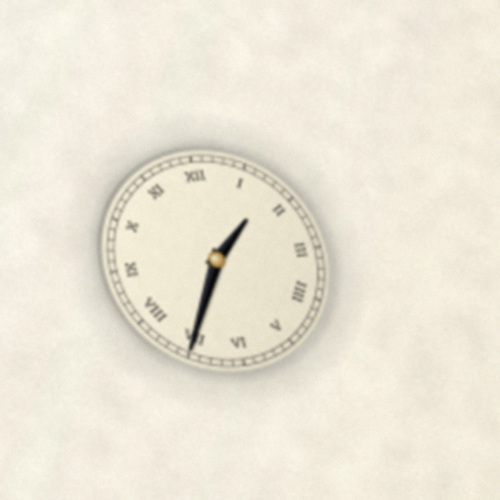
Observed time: 1:35
